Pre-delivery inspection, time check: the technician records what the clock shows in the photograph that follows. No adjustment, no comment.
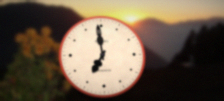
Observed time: 6:59
